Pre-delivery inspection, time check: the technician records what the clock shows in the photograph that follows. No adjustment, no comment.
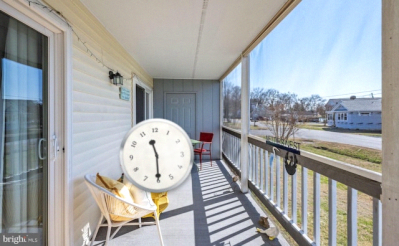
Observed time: 11:30
